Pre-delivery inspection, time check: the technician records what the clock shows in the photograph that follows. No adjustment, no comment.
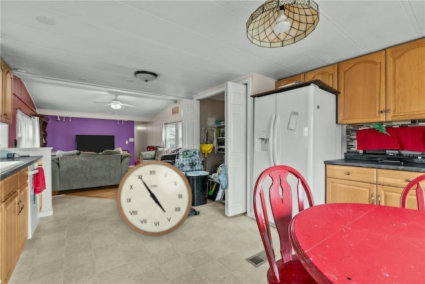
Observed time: 4:55
